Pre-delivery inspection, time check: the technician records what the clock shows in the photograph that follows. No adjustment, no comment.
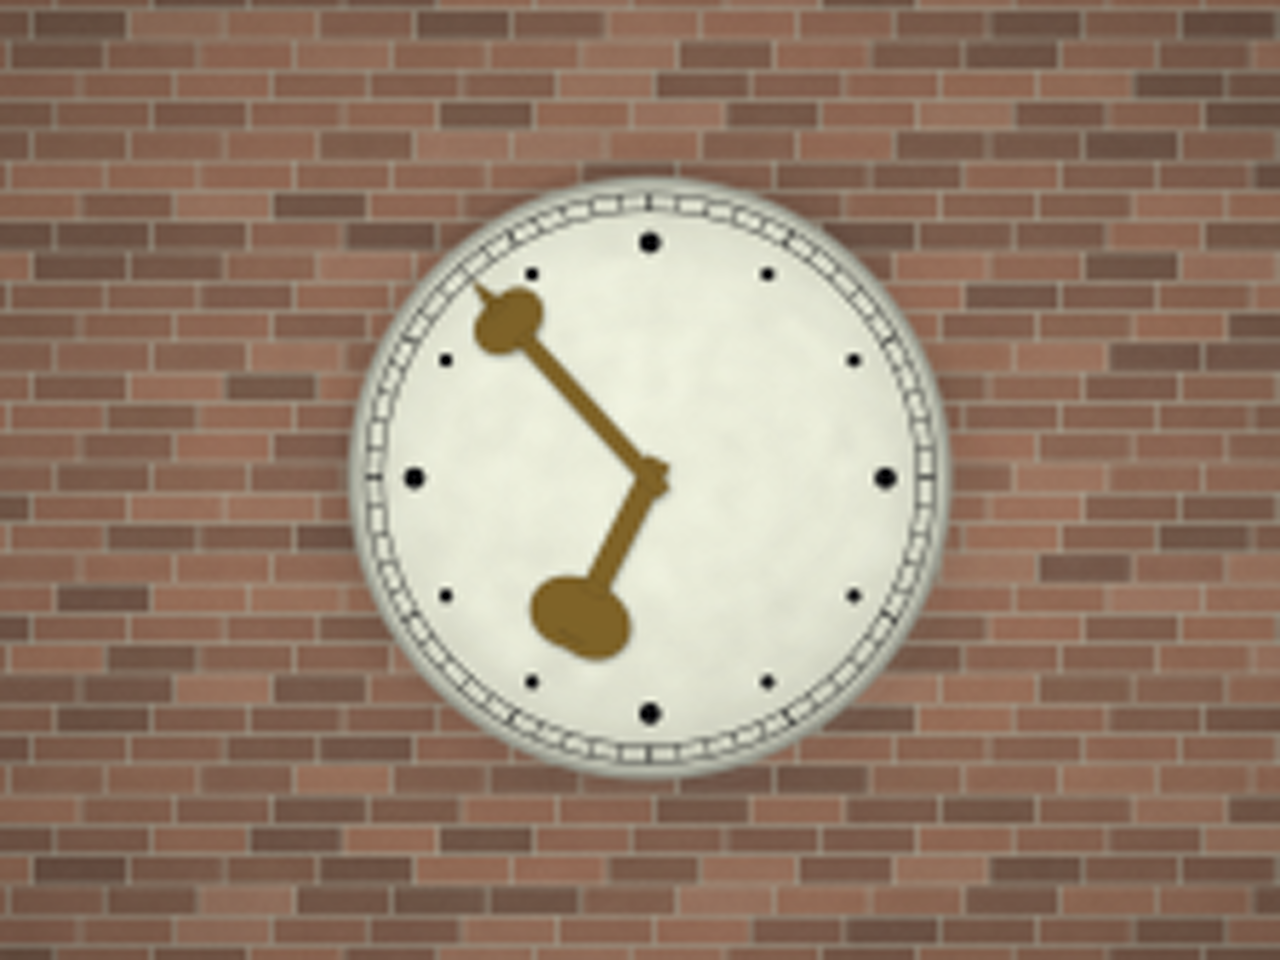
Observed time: 6:53
